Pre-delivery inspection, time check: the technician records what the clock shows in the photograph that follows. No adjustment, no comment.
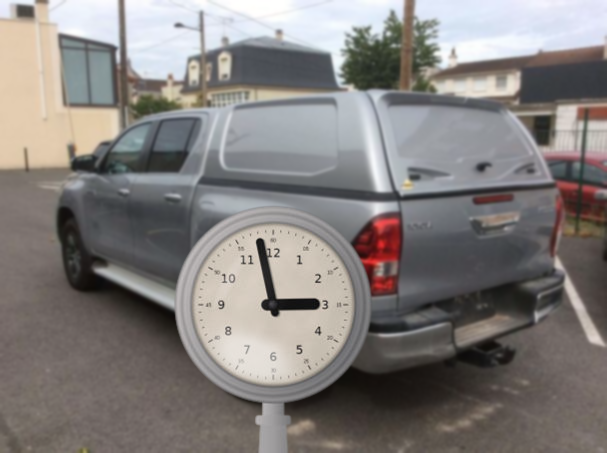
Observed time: 2:58
